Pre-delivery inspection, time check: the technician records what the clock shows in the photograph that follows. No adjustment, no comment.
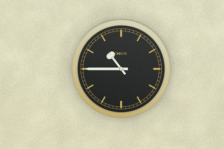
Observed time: 10:45
